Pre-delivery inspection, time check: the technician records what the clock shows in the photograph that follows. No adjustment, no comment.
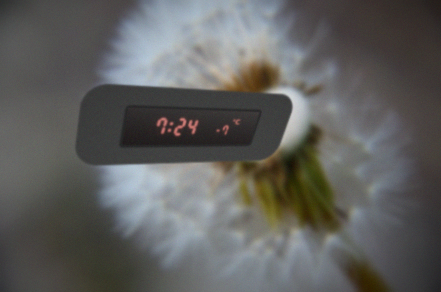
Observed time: 7:24
